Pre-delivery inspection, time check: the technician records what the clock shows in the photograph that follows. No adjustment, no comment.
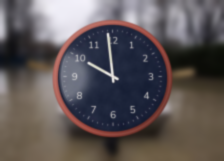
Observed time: 9:59
